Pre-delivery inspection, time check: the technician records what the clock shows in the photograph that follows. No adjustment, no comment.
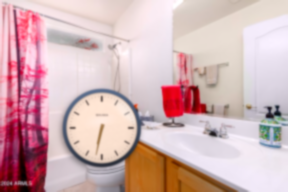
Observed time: 6:32
